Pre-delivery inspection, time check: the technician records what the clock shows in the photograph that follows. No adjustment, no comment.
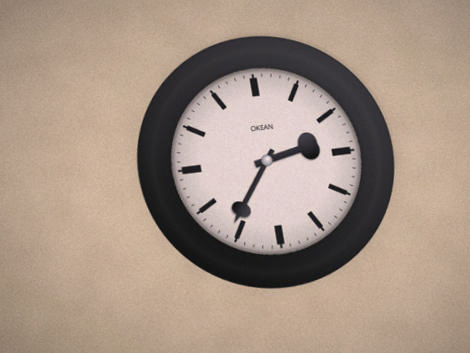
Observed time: 2:36
